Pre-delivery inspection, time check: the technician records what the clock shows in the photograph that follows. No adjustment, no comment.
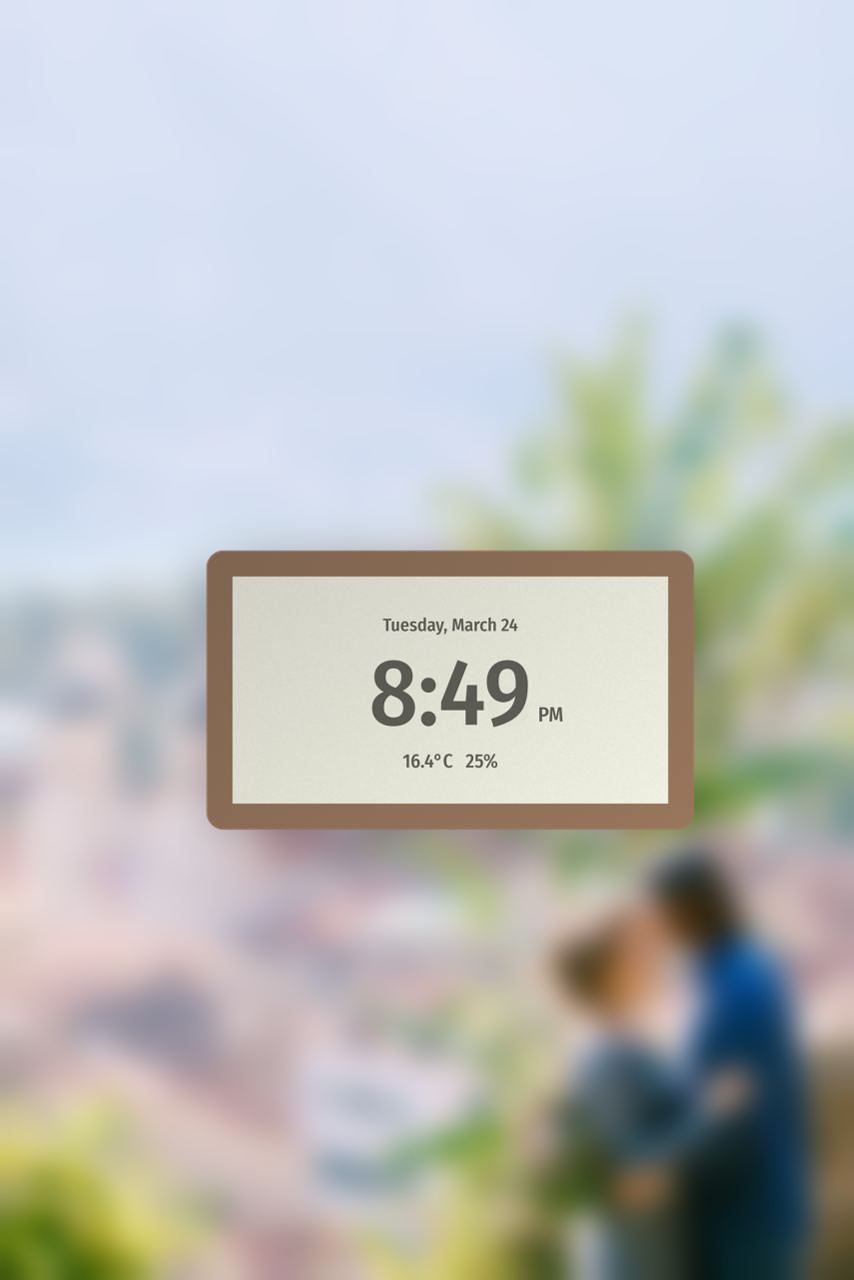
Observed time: 8:49
